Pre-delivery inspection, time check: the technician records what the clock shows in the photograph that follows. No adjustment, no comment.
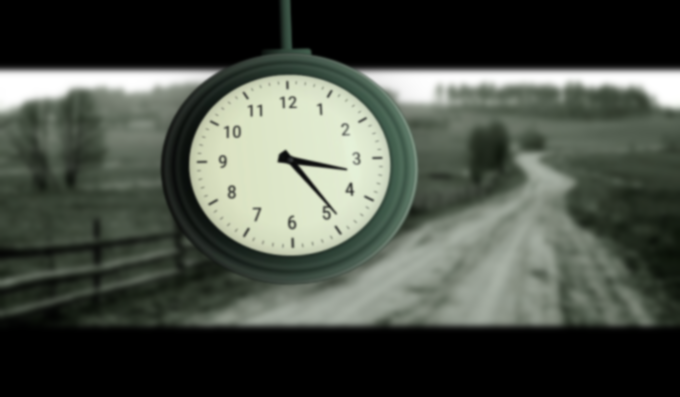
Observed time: 3:24
